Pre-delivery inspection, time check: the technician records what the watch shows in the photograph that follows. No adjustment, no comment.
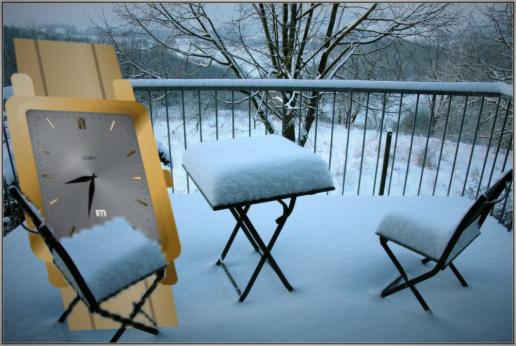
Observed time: 8:33
